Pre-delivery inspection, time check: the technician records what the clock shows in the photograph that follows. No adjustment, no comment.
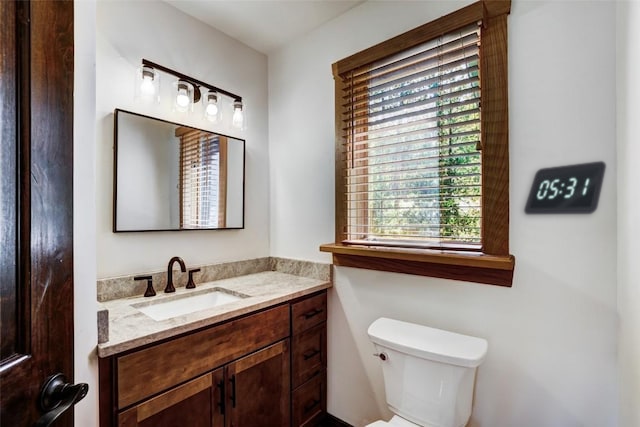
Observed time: 5:31
